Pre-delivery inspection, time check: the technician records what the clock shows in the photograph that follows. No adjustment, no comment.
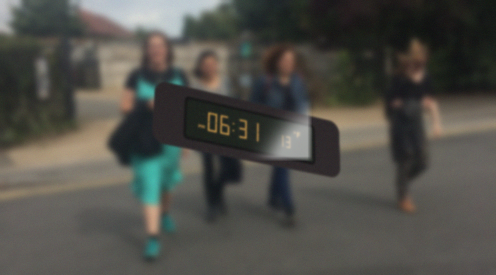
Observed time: 6:31
